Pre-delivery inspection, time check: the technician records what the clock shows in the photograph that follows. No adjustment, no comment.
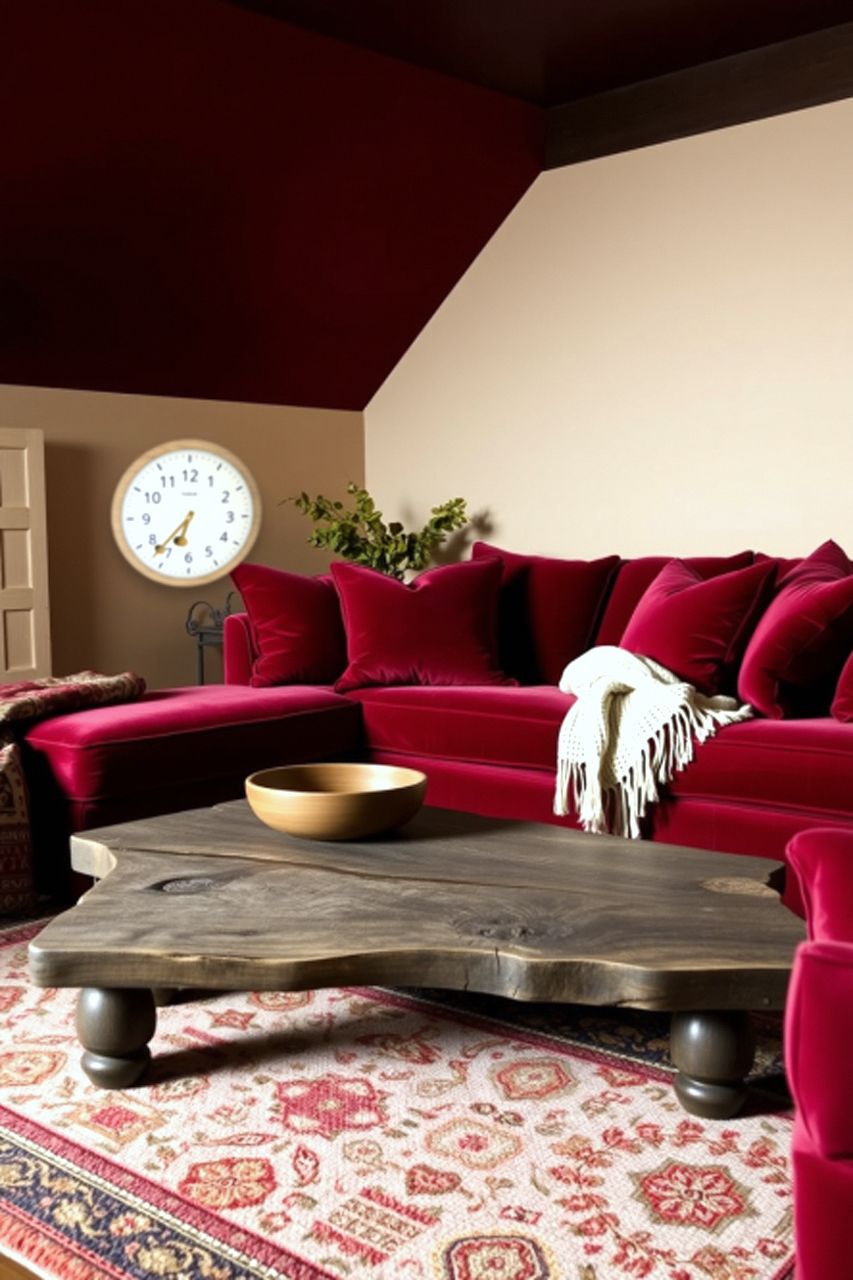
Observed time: 6:37
